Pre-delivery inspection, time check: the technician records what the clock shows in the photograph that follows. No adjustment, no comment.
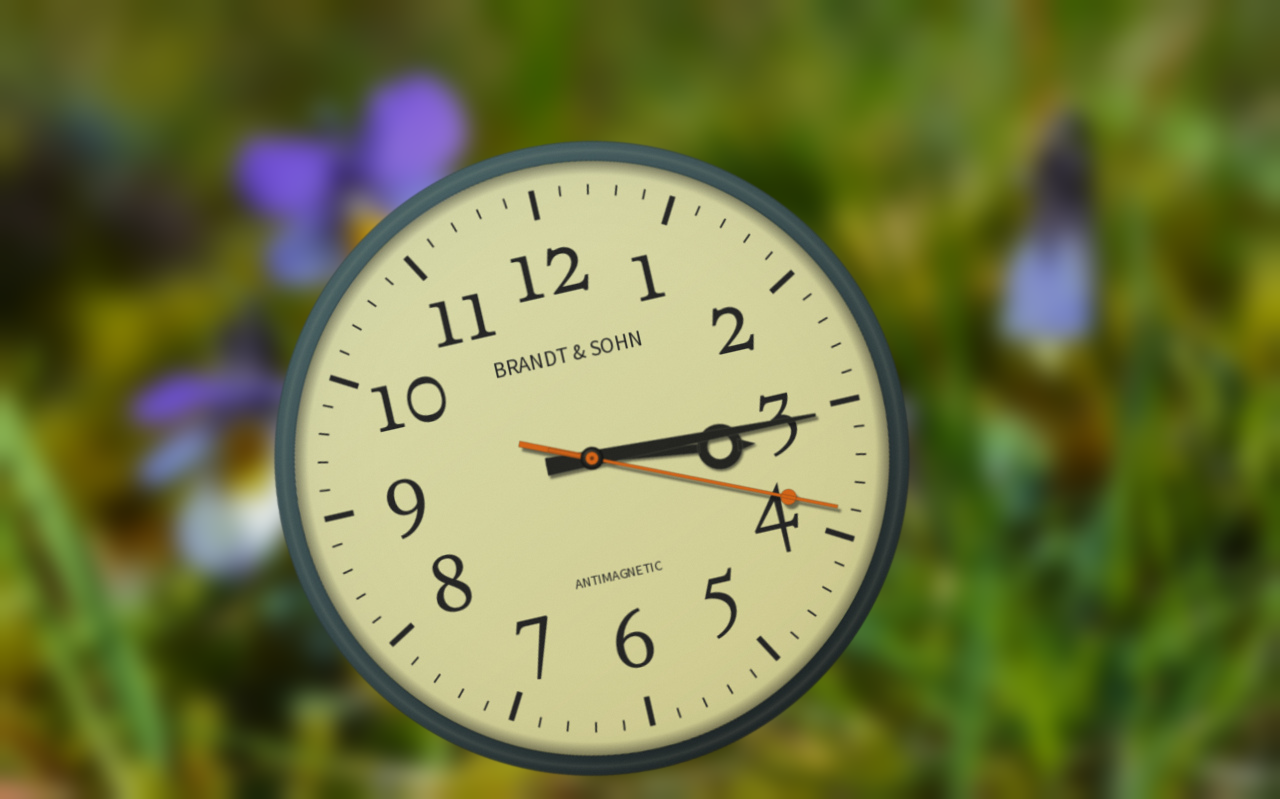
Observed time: 3:15:19
